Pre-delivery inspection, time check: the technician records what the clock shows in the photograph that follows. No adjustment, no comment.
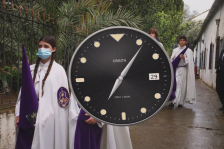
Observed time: 7:06
